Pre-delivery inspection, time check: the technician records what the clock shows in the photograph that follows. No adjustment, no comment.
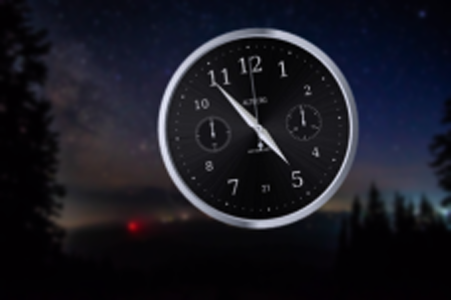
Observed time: 4:54
